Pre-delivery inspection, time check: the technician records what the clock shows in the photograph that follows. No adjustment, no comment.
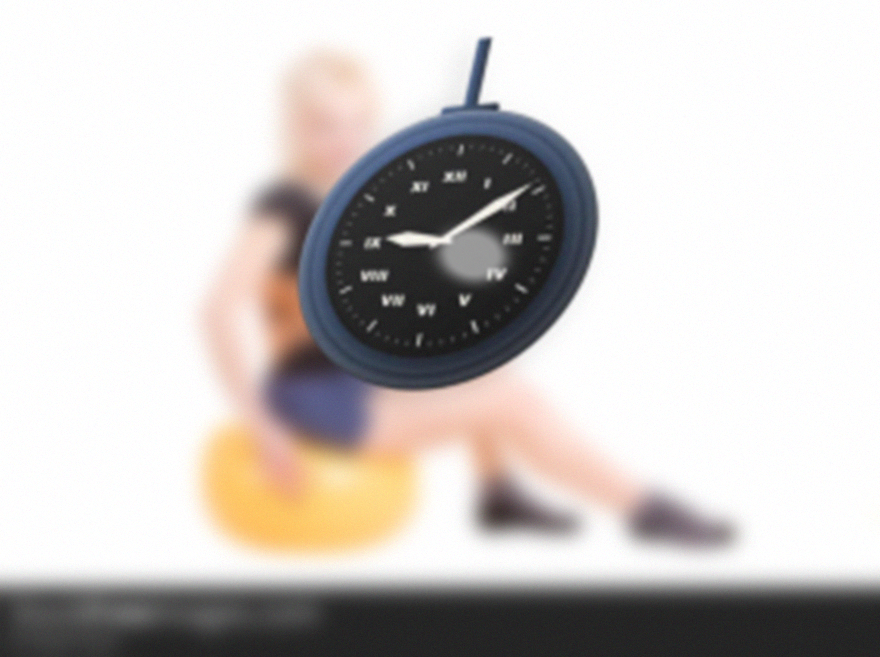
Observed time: 9:09
